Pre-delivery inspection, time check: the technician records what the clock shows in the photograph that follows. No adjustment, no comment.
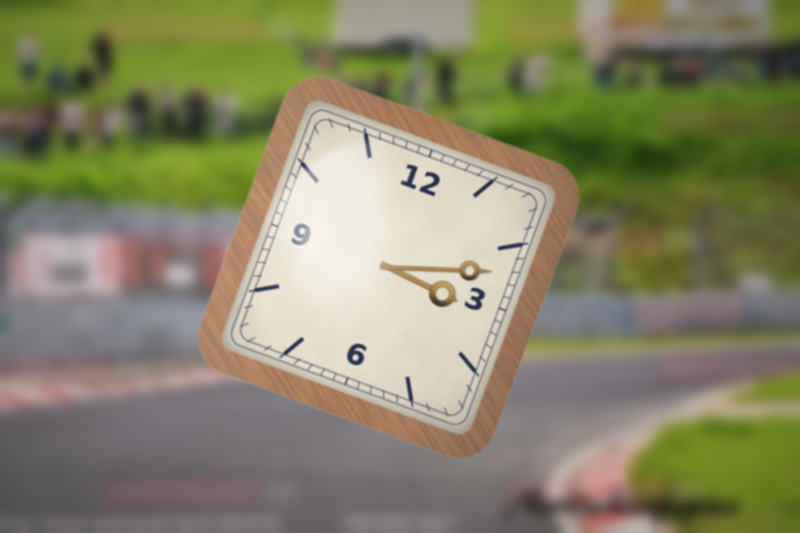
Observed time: 3:12
